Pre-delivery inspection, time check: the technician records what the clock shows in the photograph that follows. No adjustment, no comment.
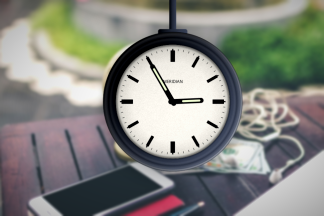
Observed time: 2:55
